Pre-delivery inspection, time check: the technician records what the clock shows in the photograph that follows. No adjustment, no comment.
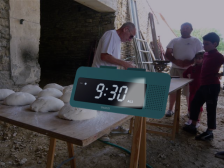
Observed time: 9:30
